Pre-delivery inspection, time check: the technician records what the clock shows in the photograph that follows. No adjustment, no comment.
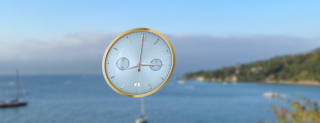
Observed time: 8:15
